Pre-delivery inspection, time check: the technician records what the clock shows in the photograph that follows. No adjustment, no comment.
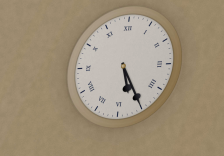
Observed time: 5:25
